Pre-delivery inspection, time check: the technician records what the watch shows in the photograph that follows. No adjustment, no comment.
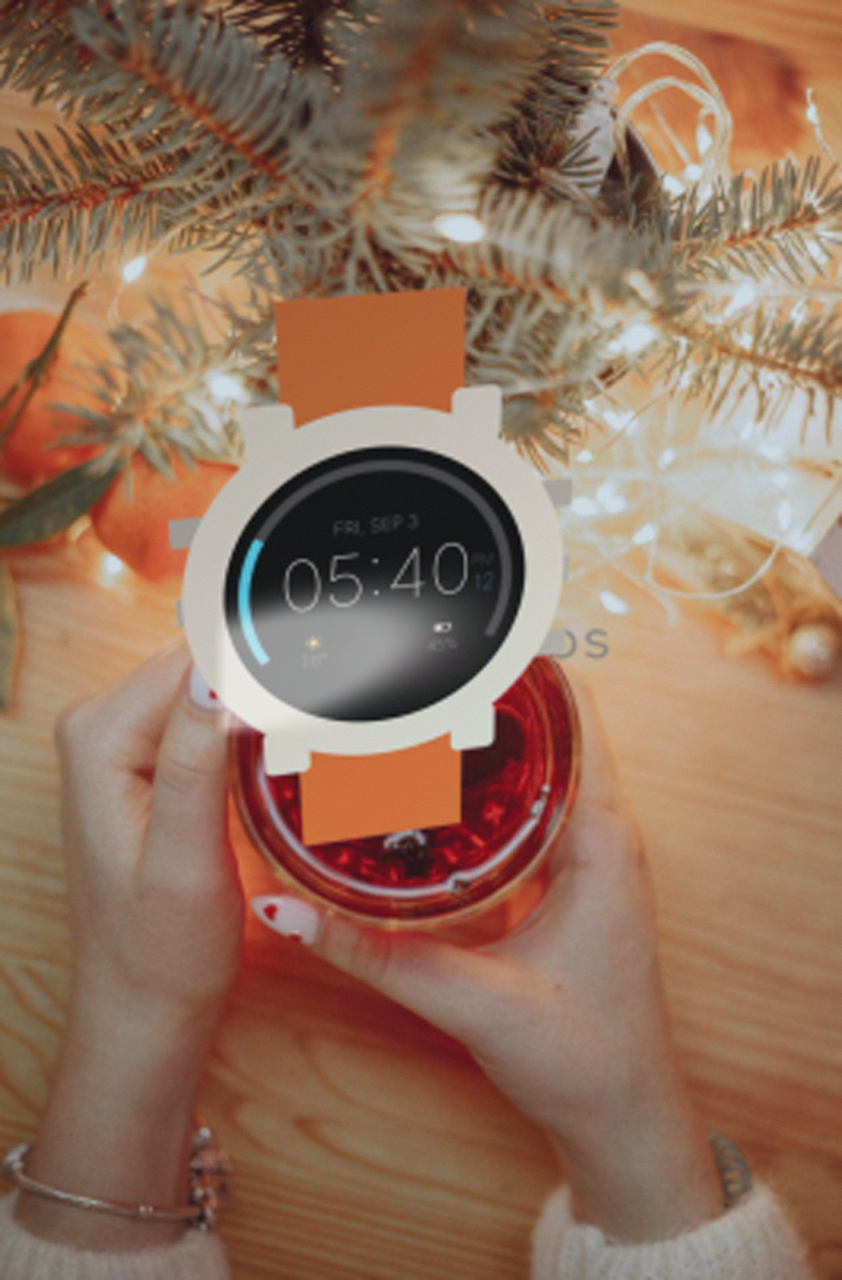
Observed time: 5:40
